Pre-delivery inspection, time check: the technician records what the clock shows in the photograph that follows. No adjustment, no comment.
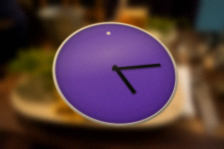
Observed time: 5:15
